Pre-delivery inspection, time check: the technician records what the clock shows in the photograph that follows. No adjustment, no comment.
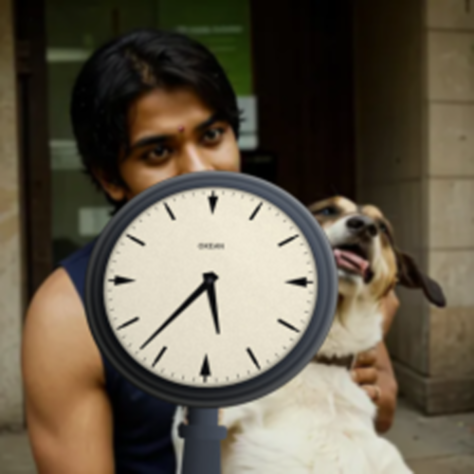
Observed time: 5:37
